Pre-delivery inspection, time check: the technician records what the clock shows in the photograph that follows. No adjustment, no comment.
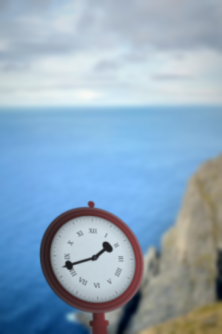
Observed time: 1:42
